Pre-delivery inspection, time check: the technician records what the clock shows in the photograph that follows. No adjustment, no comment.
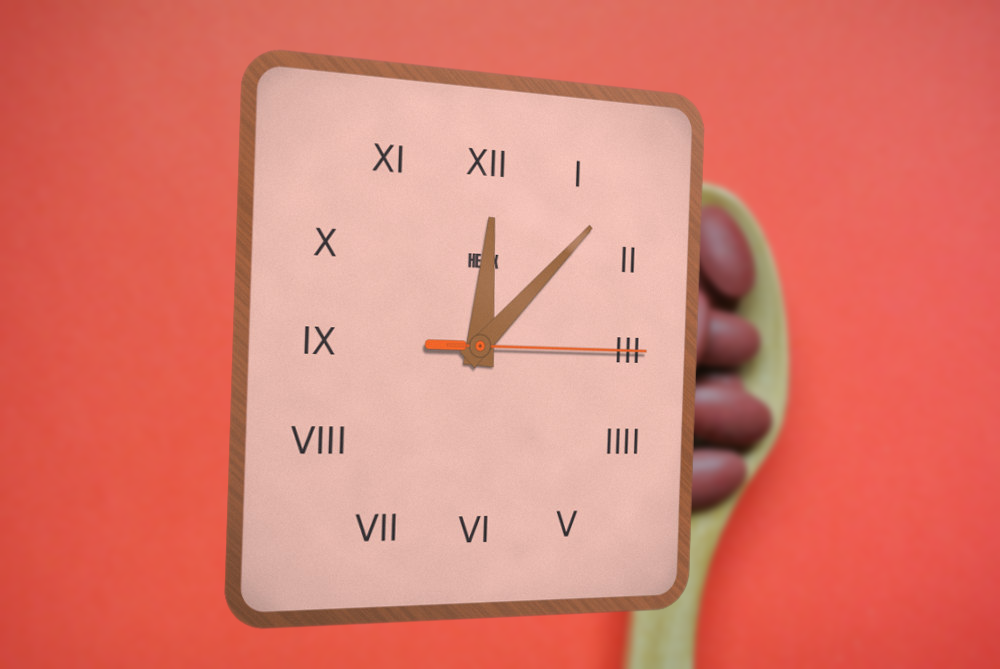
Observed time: 12:07:15
